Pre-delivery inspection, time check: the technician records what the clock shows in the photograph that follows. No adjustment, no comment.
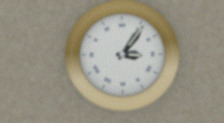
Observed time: 3:06
